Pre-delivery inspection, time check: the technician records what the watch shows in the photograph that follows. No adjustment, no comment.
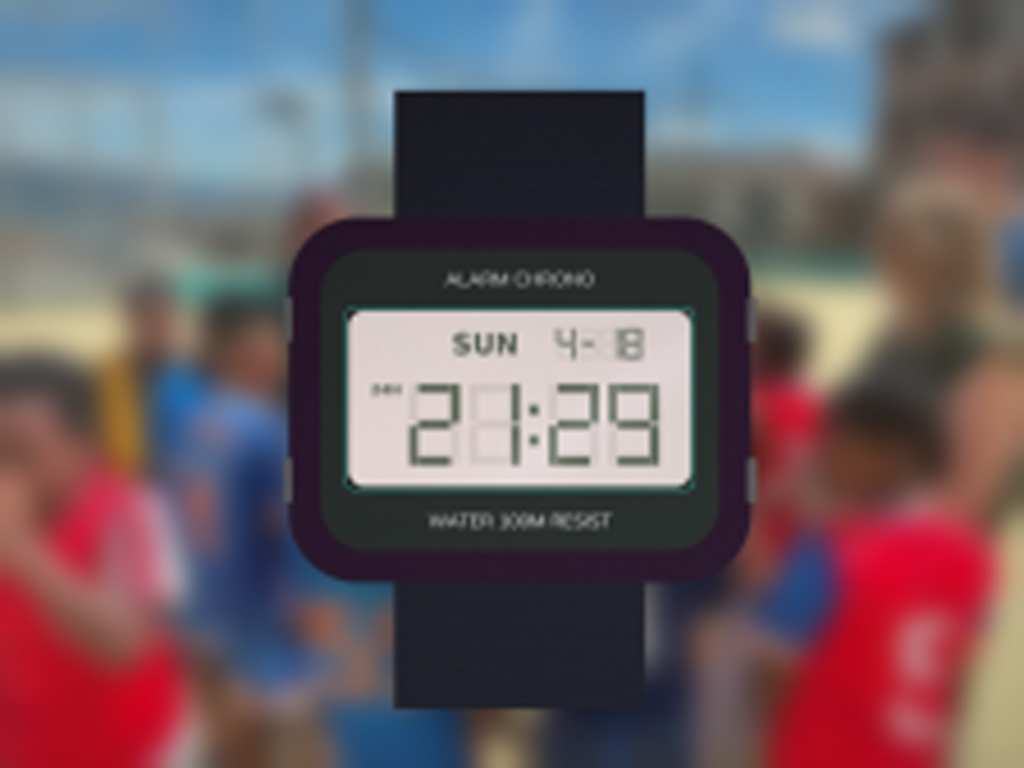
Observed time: 21:29
